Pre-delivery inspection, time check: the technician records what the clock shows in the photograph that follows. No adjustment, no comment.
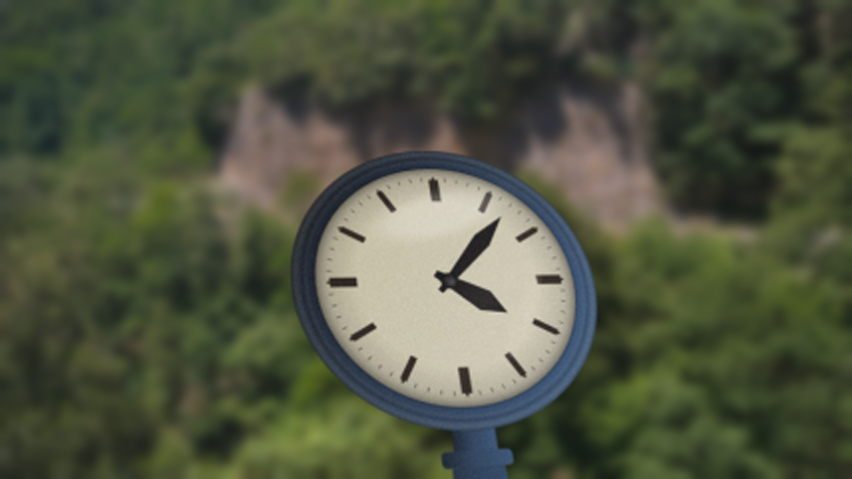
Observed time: 4:07
